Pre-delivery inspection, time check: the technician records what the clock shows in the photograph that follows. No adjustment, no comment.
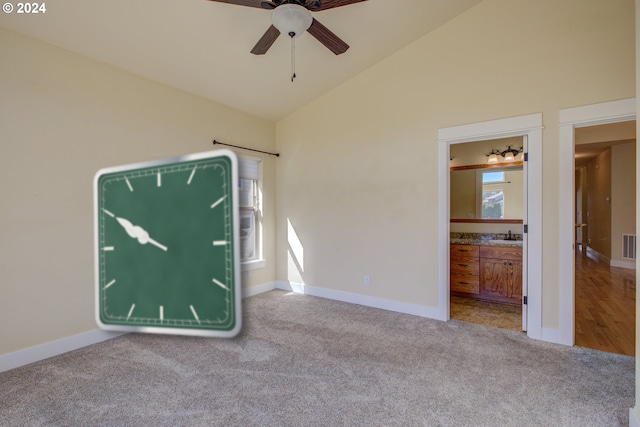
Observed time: 9:50
